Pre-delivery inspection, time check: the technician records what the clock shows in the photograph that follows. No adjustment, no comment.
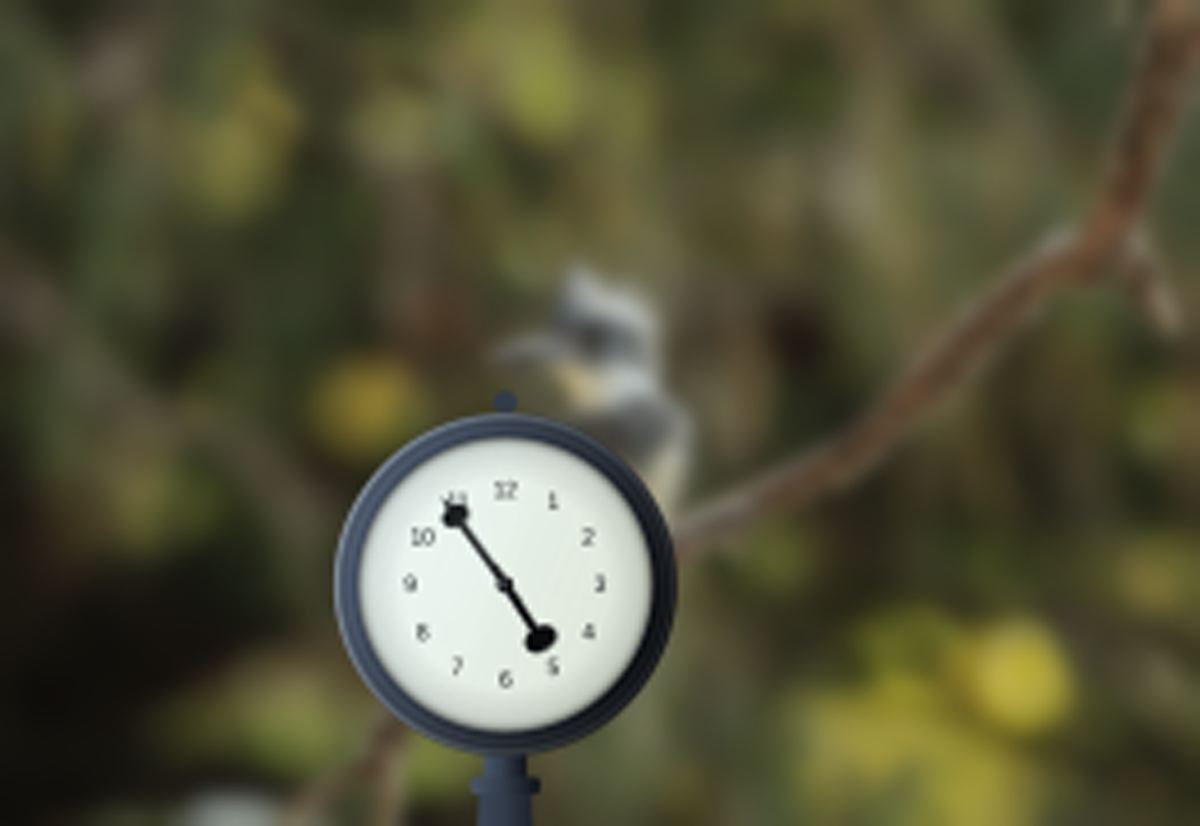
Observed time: 4:54
